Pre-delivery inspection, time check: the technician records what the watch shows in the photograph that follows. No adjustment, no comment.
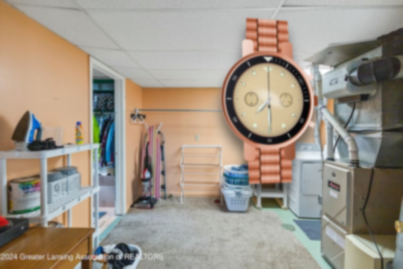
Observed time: 7:30
